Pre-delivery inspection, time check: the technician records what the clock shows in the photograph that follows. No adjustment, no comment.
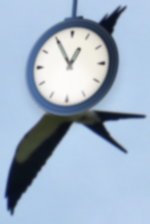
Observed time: 12:55
